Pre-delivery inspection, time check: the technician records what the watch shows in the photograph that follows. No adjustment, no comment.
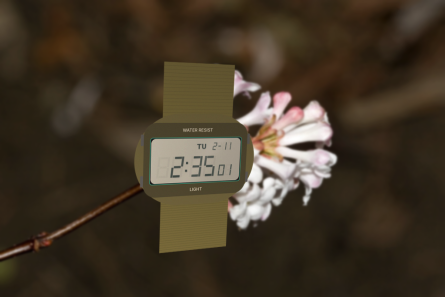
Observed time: 2:35:01
